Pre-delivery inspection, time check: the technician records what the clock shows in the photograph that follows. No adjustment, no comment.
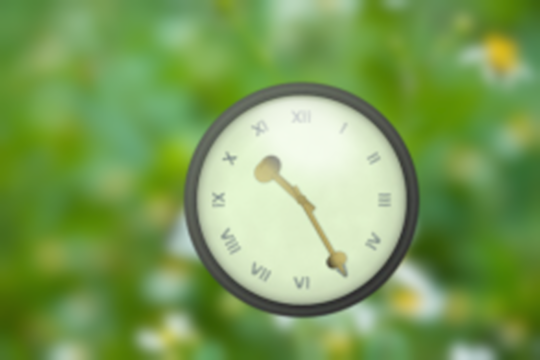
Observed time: 10:25
